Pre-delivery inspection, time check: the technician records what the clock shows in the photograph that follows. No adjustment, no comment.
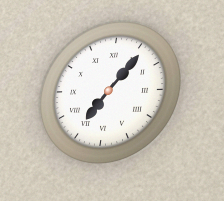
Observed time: 7:06
